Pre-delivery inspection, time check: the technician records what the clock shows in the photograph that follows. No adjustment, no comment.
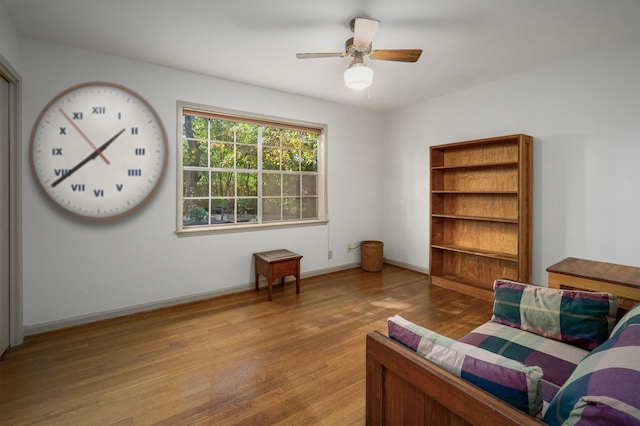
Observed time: 1:38:53
